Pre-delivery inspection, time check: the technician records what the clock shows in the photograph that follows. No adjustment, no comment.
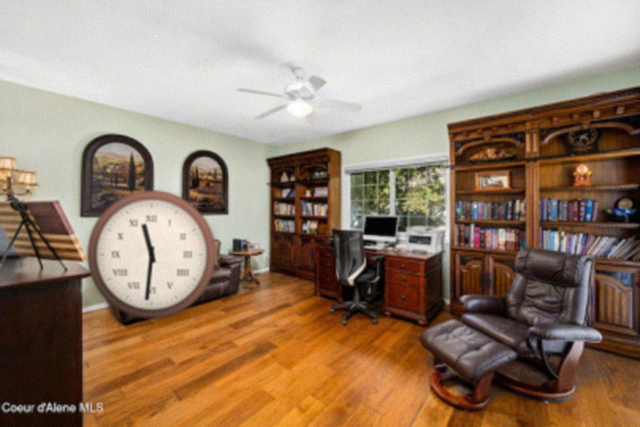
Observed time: 11:31
